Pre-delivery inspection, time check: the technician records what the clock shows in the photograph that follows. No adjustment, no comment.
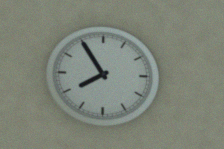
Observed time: 7:55
